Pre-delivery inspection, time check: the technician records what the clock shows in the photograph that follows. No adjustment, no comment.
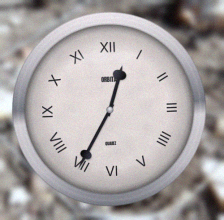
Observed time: 12:35
